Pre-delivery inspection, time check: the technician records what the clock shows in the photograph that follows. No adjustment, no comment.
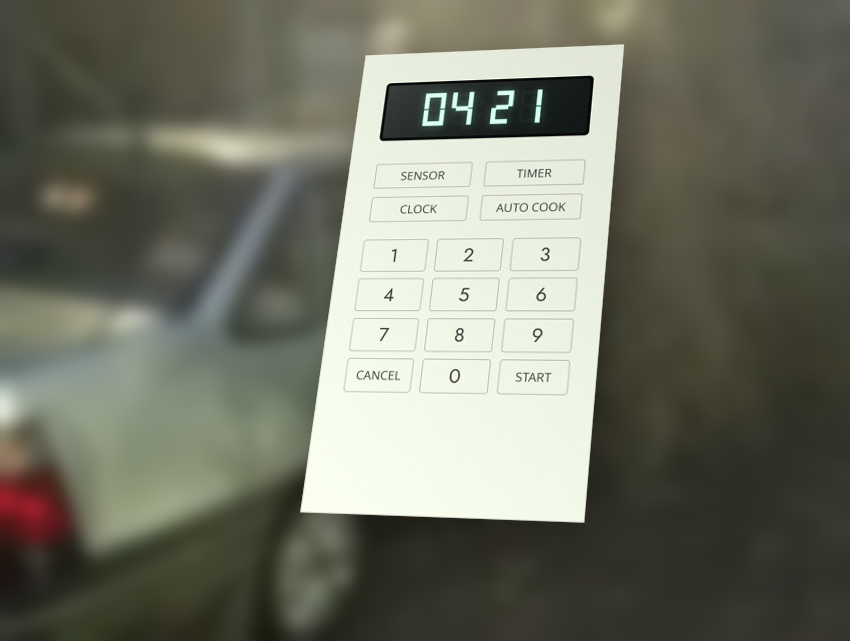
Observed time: 4:21
